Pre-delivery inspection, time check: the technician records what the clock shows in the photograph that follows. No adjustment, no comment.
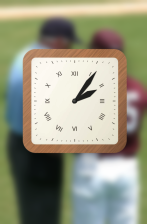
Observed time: 2:06
